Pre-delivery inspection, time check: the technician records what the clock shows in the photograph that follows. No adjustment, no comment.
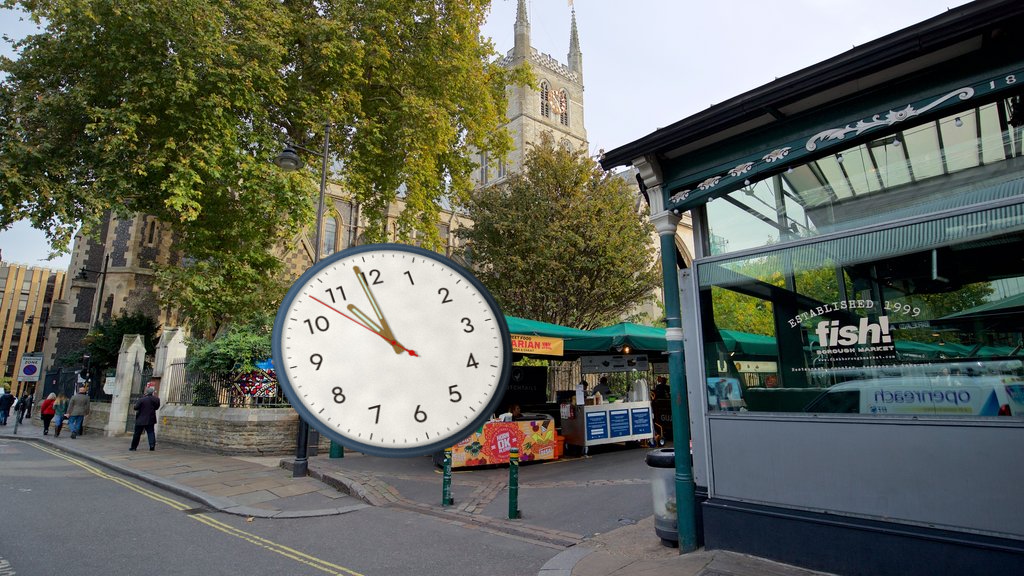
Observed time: 10:58:53
